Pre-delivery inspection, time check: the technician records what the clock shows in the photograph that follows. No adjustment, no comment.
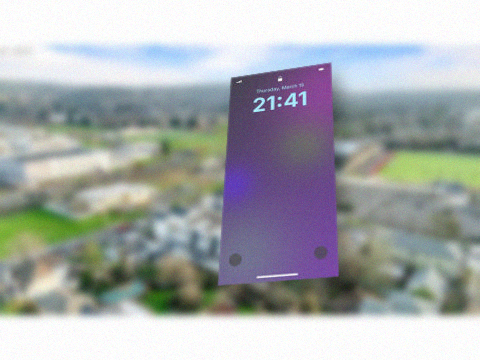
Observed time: 21:41
